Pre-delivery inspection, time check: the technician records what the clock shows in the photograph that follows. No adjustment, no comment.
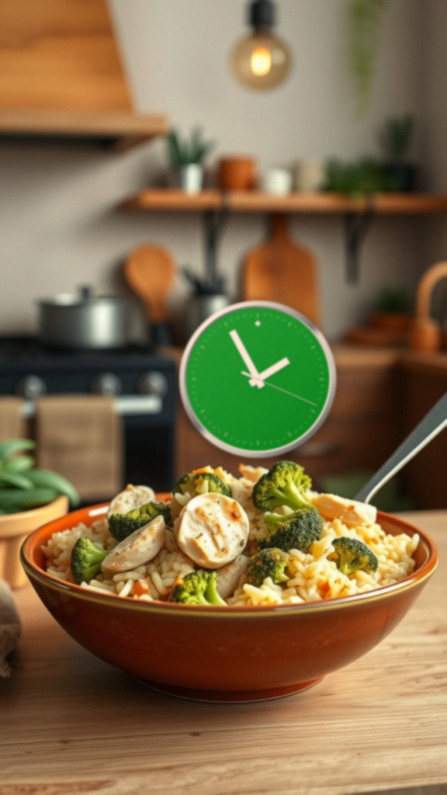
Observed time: 1:55:19
